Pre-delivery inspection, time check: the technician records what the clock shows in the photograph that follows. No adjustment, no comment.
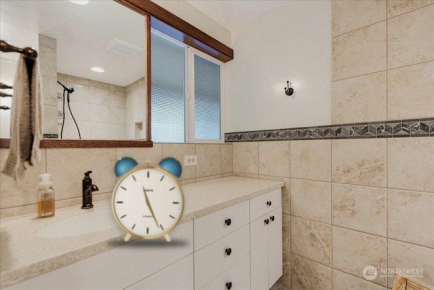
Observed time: 11:26
